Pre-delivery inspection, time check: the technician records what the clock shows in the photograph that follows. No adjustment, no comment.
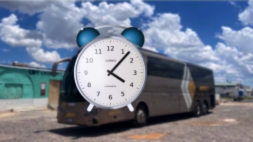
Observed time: 4:07
